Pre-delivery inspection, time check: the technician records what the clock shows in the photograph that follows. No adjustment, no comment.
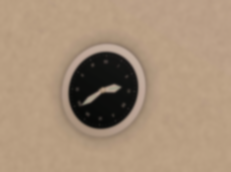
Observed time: 2:39
